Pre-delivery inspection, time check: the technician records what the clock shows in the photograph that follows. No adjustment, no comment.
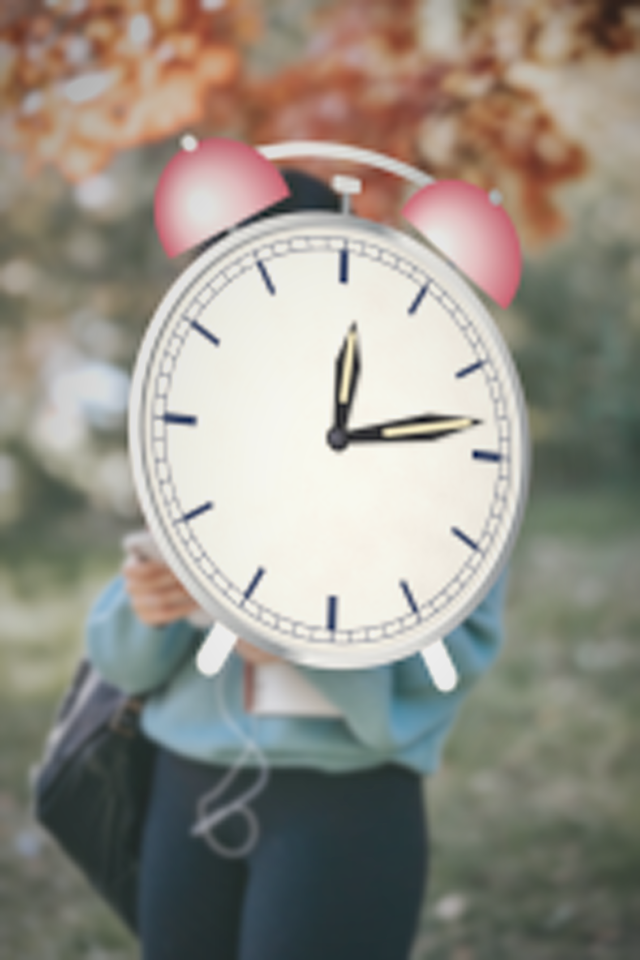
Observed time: 12:13
